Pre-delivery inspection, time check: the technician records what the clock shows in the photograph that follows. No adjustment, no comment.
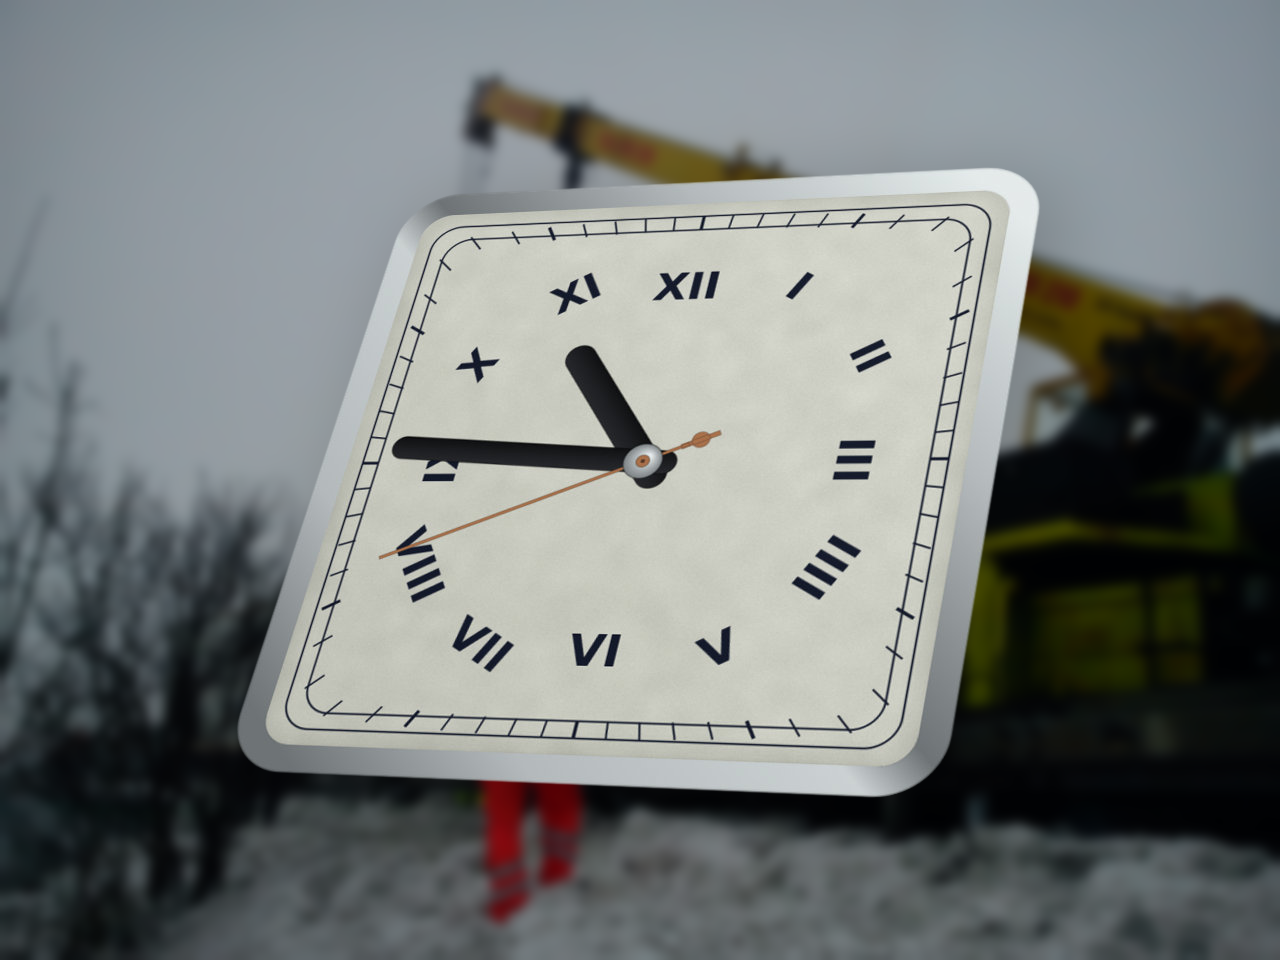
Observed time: 10:45:41
